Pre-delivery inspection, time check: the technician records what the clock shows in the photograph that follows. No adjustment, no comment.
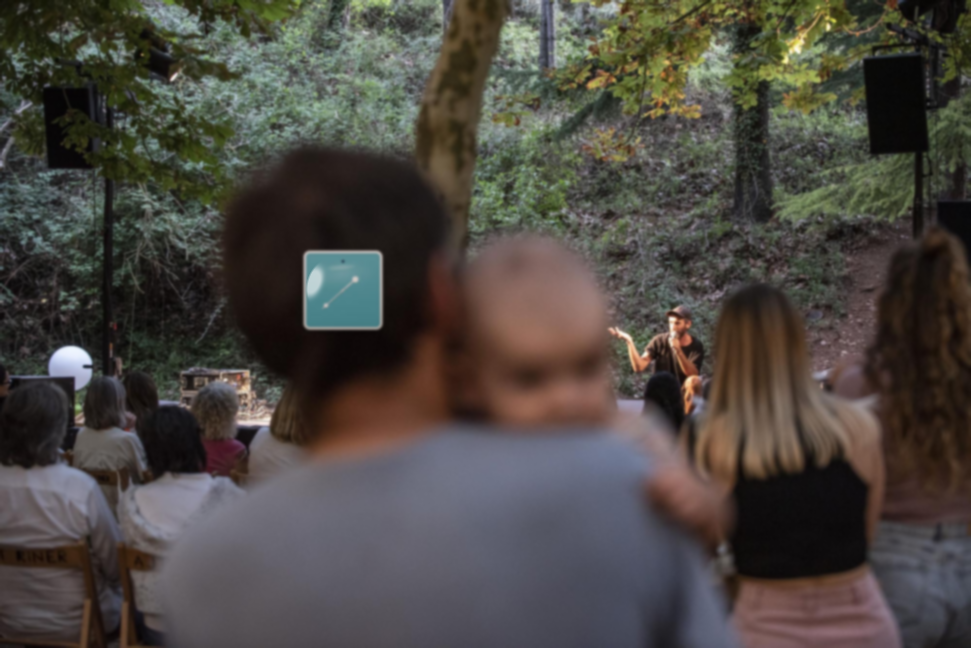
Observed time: 1:38
